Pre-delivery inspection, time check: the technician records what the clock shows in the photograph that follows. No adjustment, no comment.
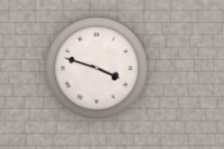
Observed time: 3:48
